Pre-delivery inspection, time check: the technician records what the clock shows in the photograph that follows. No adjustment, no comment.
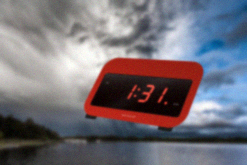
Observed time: 1:31
